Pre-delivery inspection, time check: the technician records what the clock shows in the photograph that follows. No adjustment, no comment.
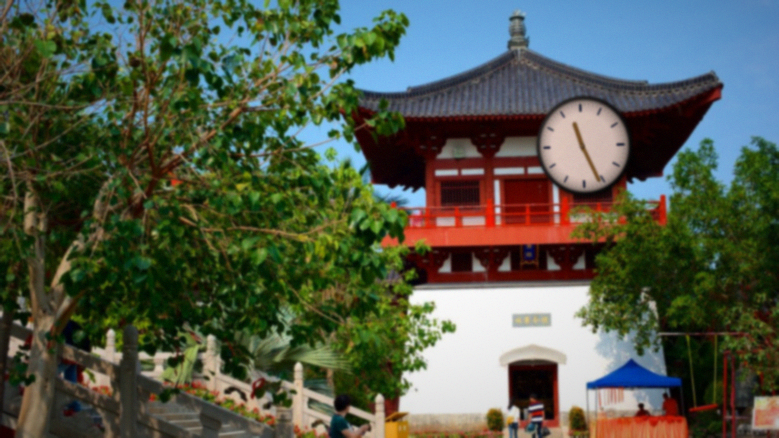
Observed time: 11:26
